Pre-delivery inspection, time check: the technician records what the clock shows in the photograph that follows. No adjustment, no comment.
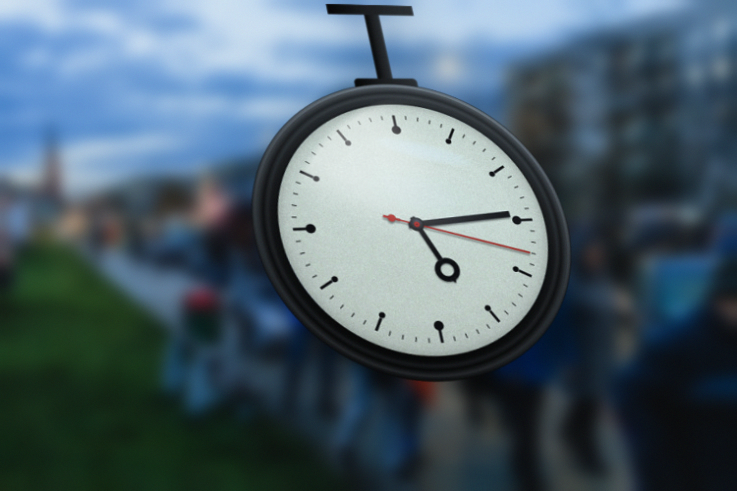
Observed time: 5:14:18
